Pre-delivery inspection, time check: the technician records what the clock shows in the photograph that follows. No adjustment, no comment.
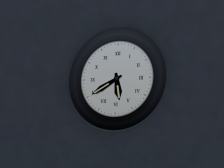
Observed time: 5:40
